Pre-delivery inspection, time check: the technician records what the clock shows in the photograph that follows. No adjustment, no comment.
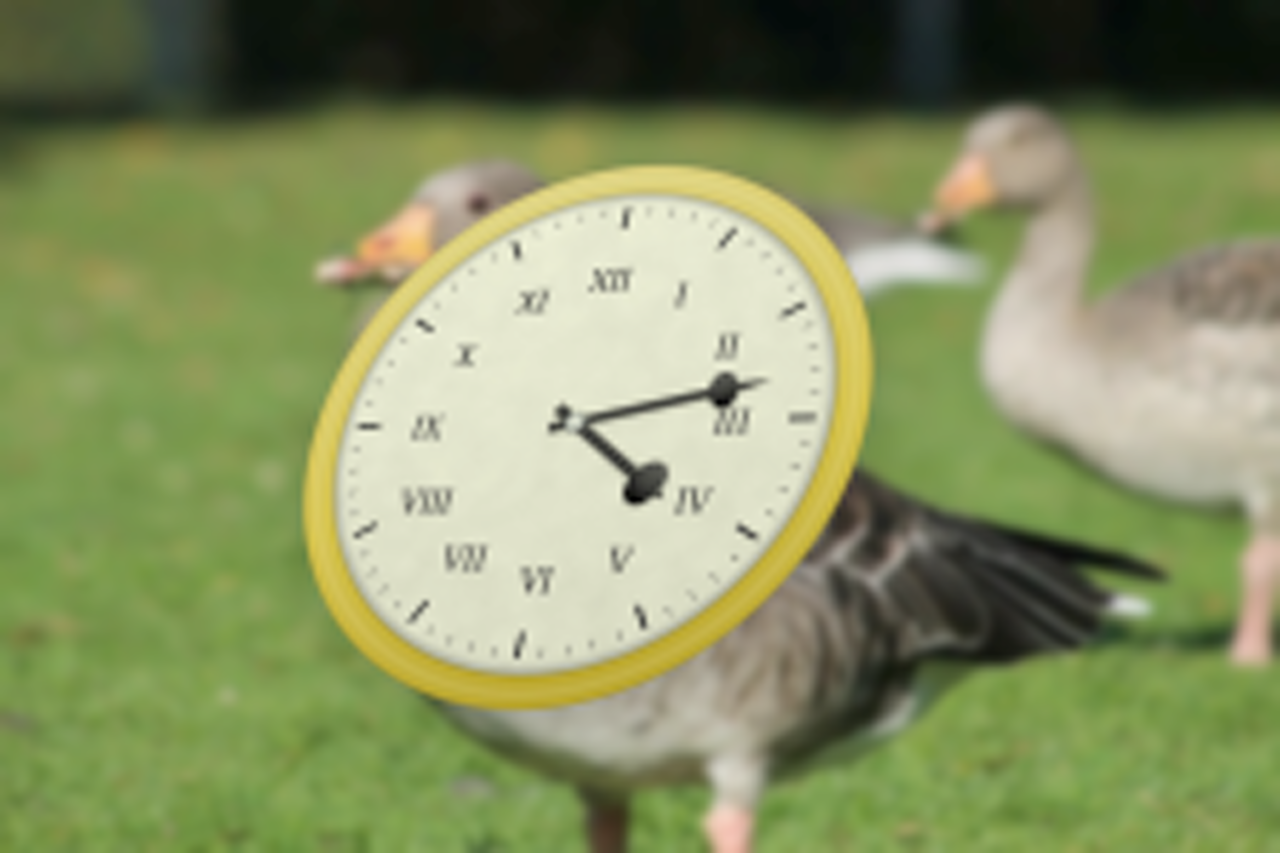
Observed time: 4:13
